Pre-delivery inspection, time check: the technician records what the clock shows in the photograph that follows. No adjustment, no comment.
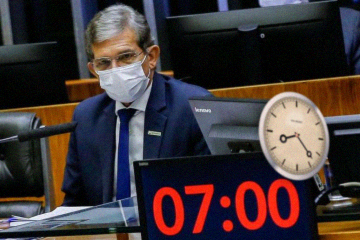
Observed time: 8:23
